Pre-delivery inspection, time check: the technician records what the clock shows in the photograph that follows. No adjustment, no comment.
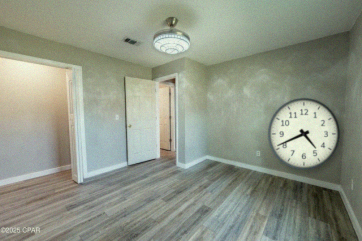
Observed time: 4:41
